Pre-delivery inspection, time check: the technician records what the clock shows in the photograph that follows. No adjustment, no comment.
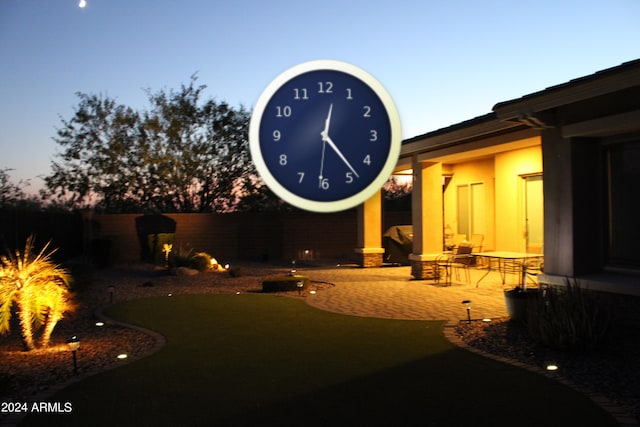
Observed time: 12:23:31
